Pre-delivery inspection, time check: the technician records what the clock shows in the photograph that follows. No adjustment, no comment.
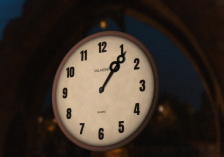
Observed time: 1:06
